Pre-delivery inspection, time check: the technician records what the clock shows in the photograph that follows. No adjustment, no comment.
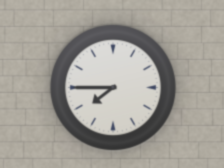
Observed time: 7:45
